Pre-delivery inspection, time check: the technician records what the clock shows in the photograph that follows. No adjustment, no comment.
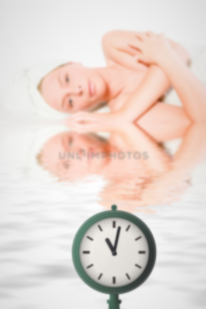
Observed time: 11:02
